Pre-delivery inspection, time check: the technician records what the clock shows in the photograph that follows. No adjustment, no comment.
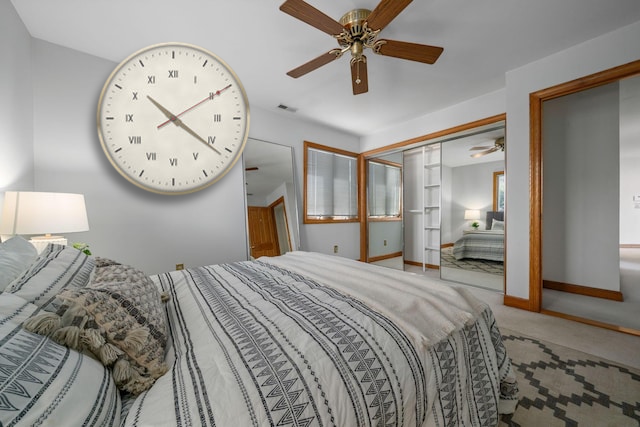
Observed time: 10:21:10
